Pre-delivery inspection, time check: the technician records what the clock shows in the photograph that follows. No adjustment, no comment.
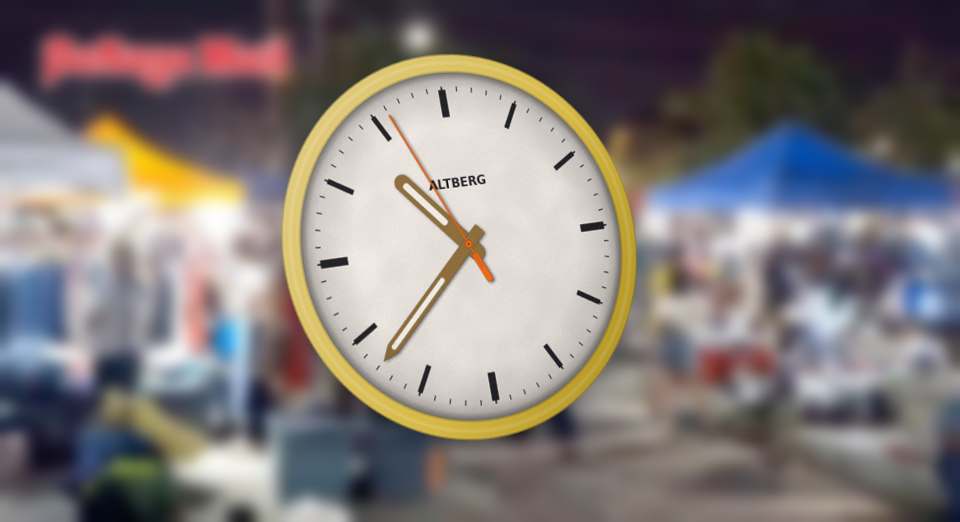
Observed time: 10:37:56
